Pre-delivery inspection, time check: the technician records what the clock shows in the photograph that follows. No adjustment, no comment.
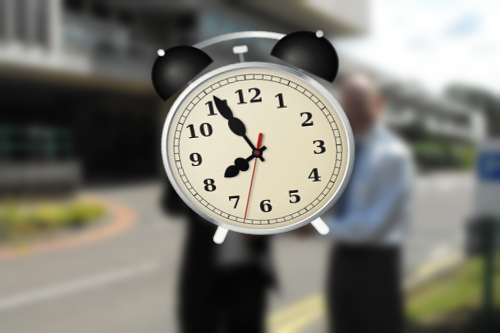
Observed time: 7:55:33
